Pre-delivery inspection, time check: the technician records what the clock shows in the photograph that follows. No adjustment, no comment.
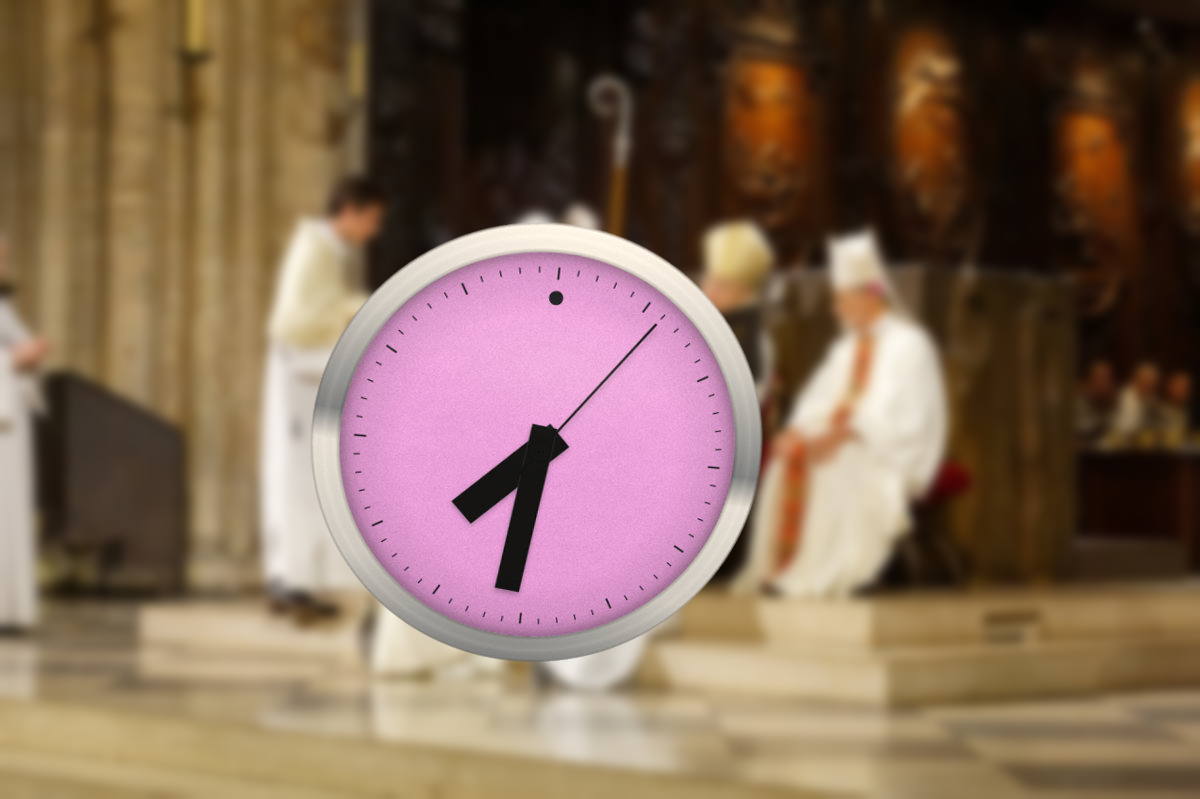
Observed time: 7:31:06
